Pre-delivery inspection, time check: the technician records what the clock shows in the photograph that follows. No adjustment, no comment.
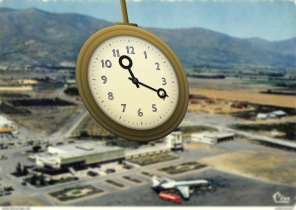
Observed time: 11:19
